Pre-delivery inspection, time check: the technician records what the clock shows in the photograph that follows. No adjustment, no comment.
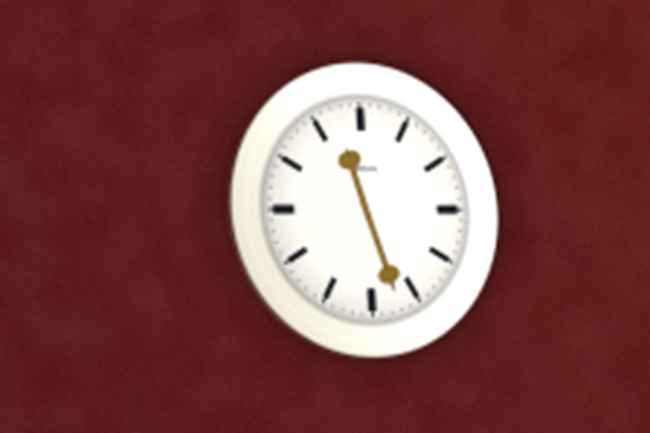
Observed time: 11:27
